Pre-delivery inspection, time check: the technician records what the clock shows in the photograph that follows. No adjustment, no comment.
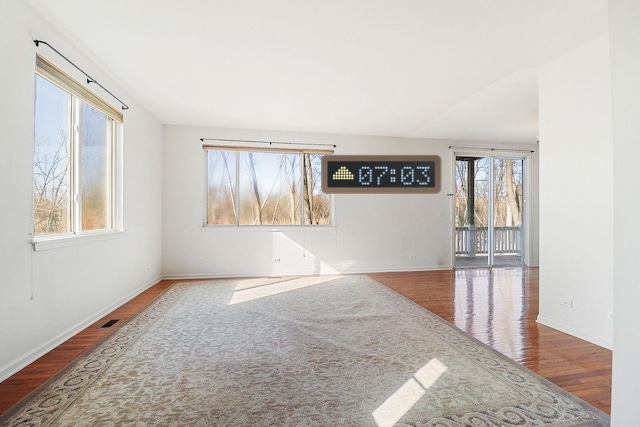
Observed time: 7:03
